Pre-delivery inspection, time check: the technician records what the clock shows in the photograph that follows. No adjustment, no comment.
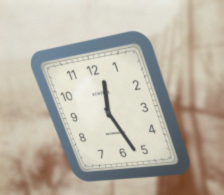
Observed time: 12:27
